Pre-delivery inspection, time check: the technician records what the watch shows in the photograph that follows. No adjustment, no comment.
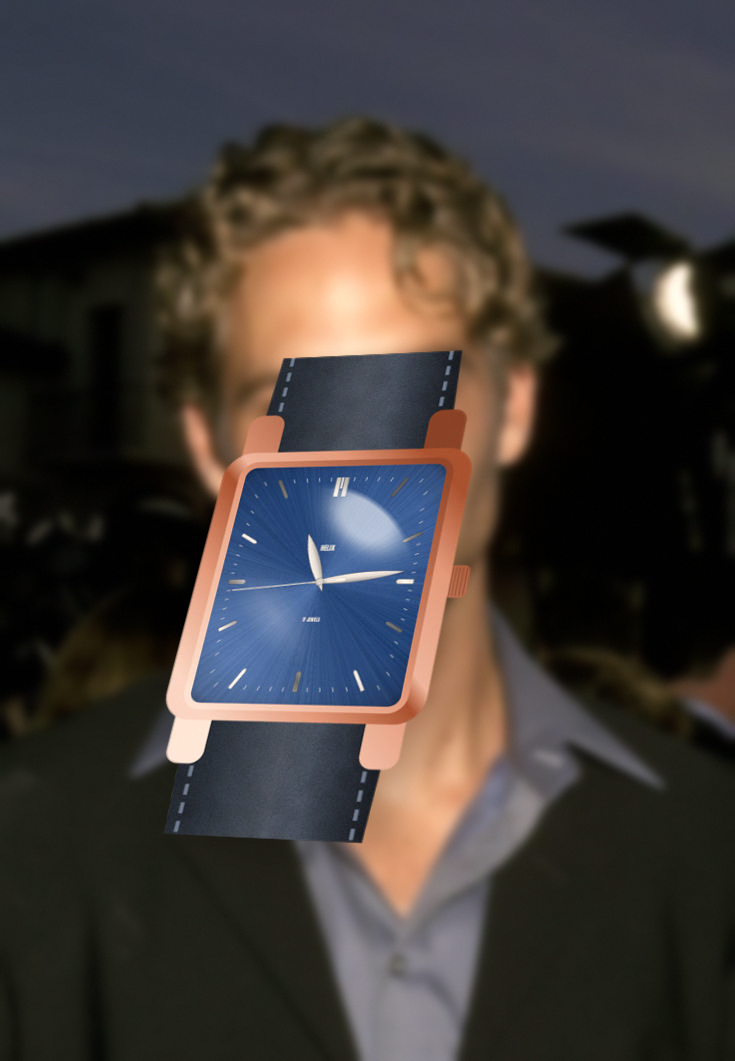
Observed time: 11:13:44
